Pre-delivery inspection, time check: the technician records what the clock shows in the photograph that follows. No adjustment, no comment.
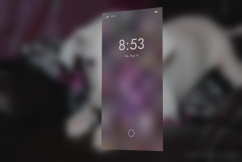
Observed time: 8:53
